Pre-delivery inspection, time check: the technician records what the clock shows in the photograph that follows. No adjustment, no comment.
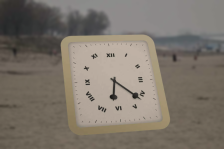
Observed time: 6:22
